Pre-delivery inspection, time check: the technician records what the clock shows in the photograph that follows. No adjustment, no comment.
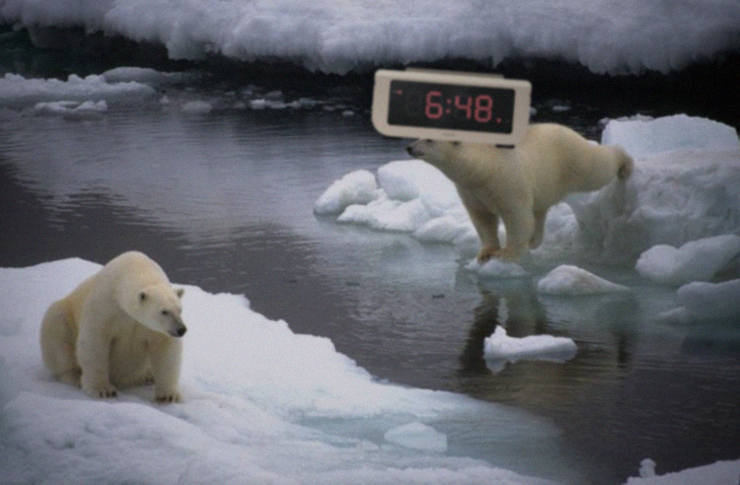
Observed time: 6:48
